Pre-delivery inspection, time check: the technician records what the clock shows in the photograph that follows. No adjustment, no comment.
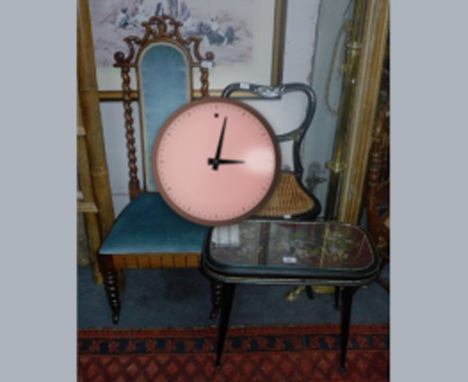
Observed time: 3:02
